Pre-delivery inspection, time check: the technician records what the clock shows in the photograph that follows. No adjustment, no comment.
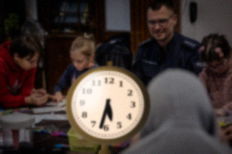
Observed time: 5:32
